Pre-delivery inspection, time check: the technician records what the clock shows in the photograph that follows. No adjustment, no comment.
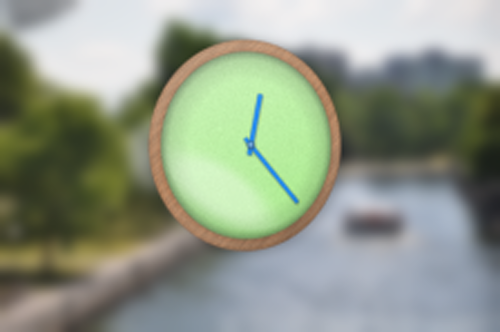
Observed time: 12:23
